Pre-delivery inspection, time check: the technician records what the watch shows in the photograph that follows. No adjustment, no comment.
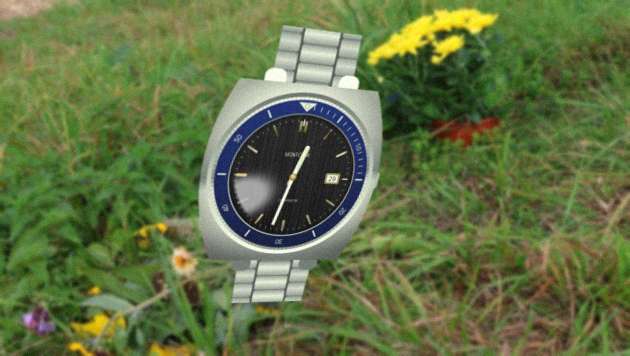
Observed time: 12:32
